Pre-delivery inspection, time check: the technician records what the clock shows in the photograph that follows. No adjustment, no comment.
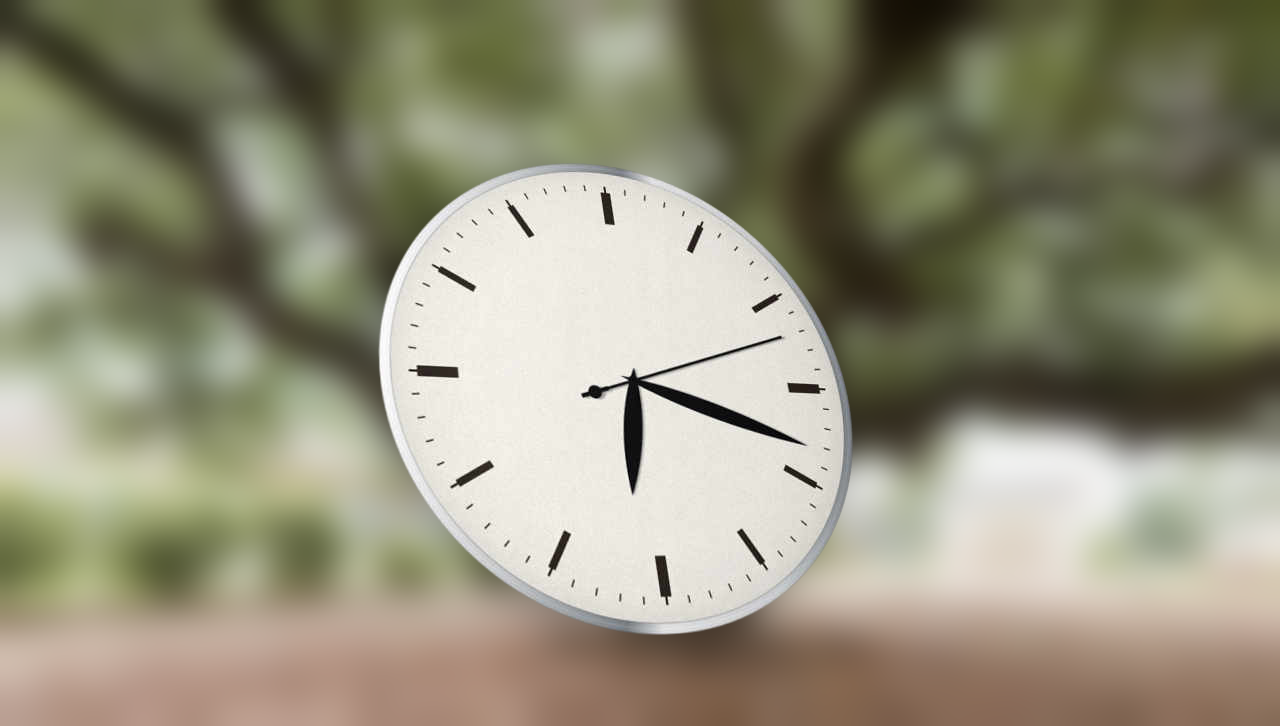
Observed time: 6:18:12
